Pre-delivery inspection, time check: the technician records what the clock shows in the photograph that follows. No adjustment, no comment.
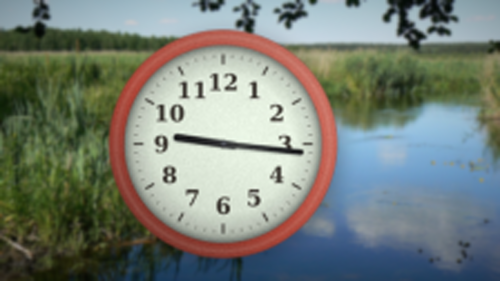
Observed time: 9:16
